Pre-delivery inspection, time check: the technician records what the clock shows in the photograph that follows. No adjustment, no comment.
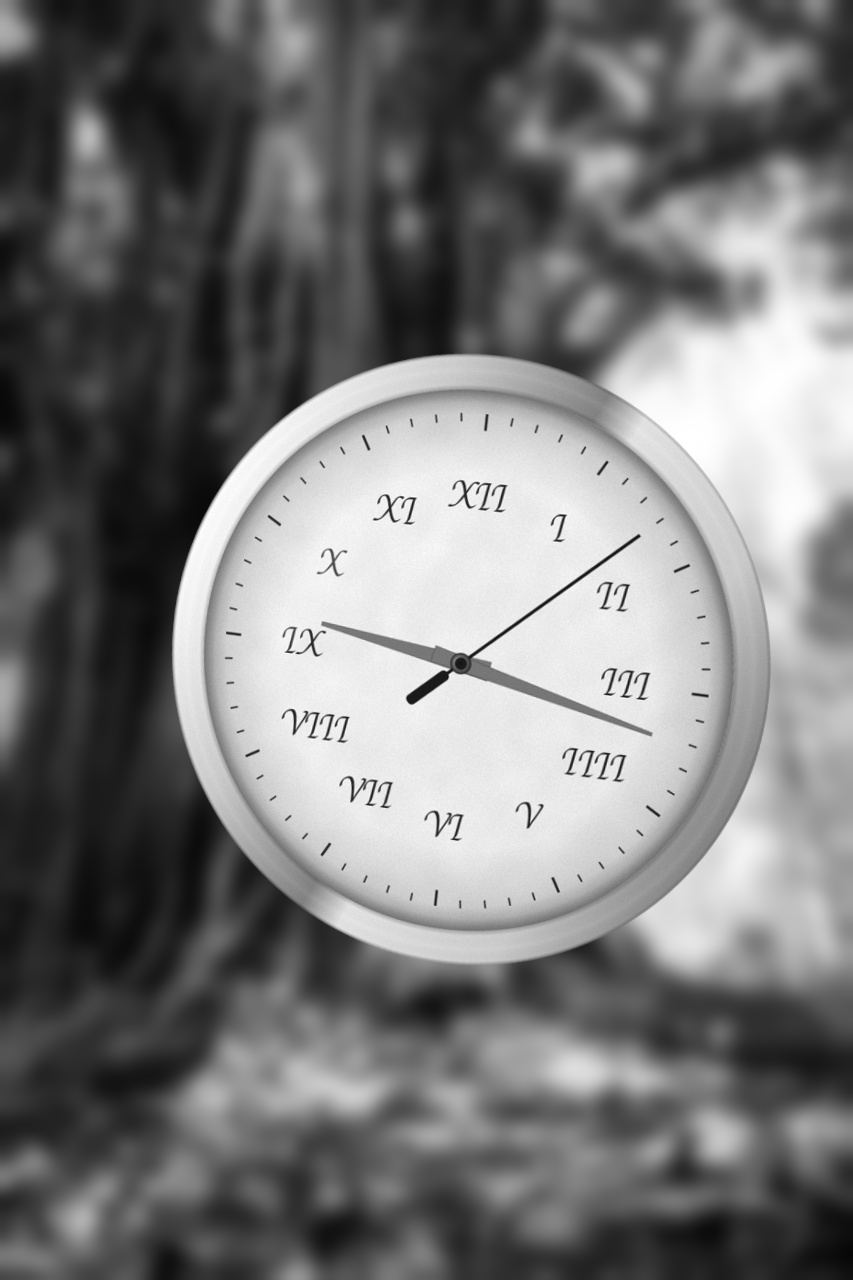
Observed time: 9:17:08
